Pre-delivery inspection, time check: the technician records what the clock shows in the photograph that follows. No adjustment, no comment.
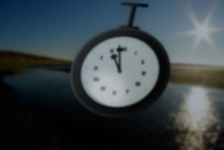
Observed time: 10:58
